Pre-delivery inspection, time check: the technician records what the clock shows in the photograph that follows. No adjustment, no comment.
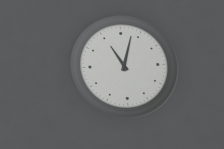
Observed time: 11:03
